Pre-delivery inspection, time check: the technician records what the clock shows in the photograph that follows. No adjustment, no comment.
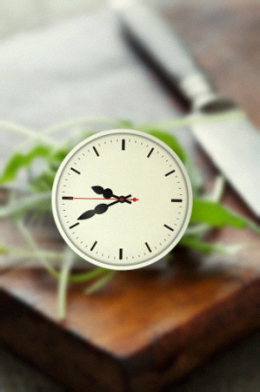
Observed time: 9:40:45
